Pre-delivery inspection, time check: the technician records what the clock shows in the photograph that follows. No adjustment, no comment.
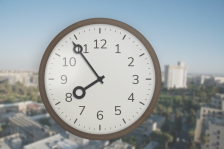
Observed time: 7:54
